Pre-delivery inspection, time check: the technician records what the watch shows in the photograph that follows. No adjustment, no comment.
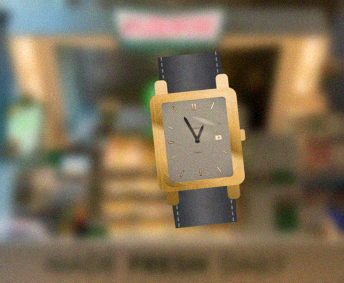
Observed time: 12:56
